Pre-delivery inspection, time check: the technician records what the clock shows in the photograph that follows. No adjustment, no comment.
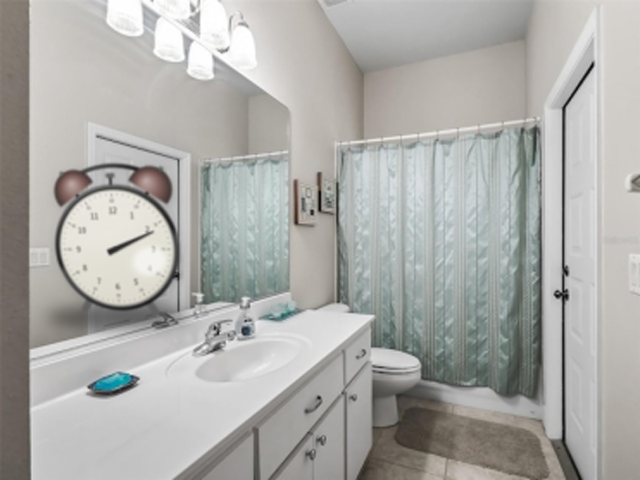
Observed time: 2:11
